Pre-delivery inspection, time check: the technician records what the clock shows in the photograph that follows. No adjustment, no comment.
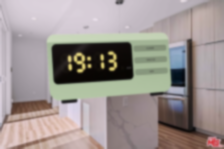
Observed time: 19:13
